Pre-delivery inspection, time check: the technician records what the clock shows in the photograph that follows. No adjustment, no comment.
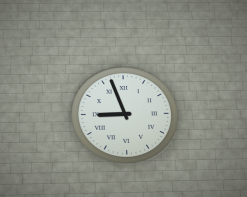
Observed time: 8:57
